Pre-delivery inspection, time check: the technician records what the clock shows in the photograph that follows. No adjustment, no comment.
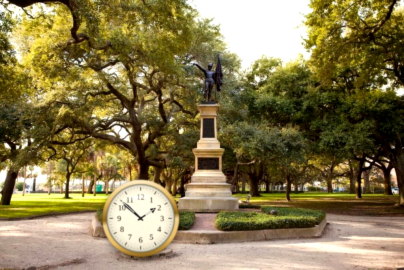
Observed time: 1:52
